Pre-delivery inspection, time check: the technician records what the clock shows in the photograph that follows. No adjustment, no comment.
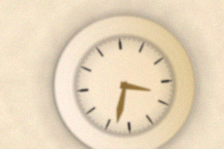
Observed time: 3:33
